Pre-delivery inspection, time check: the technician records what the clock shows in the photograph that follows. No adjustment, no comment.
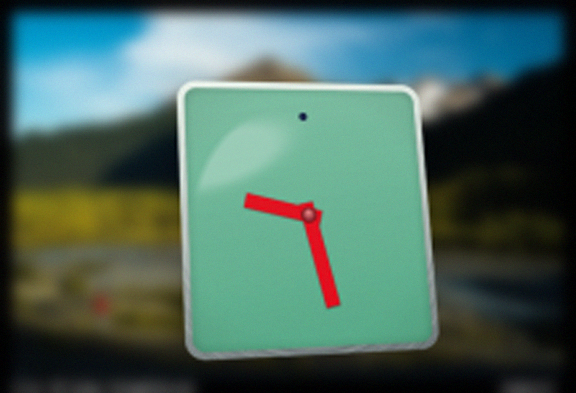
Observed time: 9:28
